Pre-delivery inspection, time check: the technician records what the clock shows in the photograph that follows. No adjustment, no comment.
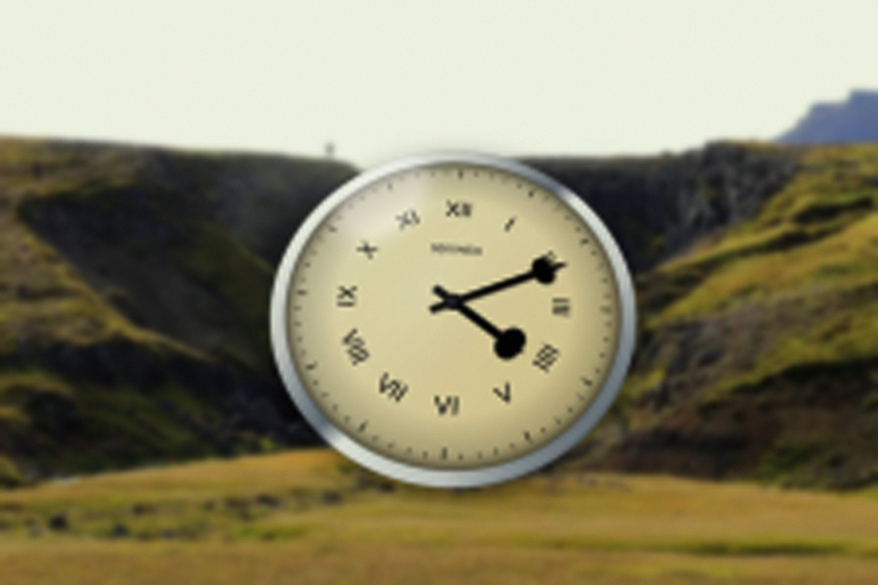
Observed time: 4:11
